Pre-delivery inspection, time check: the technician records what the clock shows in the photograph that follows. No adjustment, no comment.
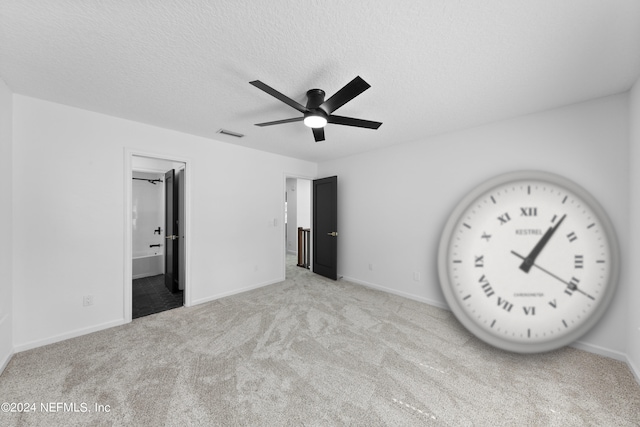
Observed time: 1:06:20
